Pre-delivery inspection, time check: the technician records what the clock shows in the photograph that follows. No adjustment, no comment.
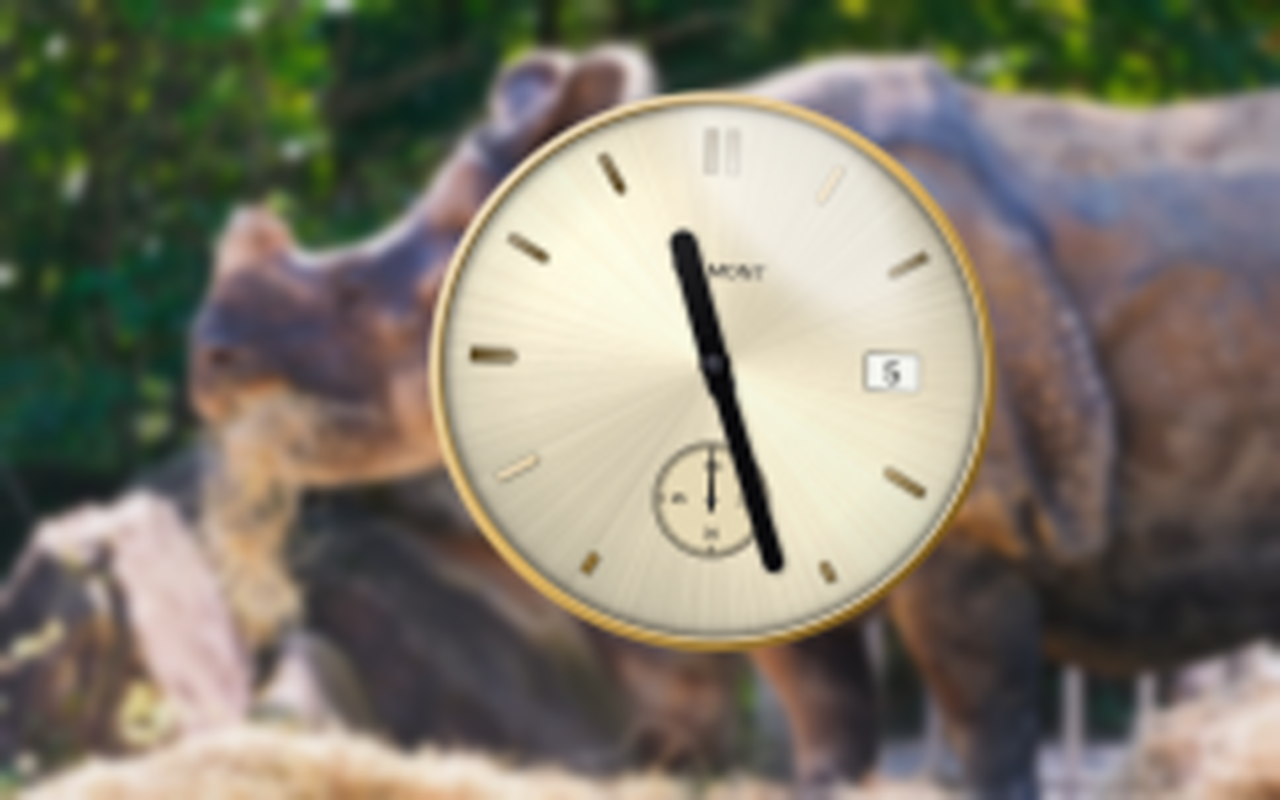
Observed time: 11:27
